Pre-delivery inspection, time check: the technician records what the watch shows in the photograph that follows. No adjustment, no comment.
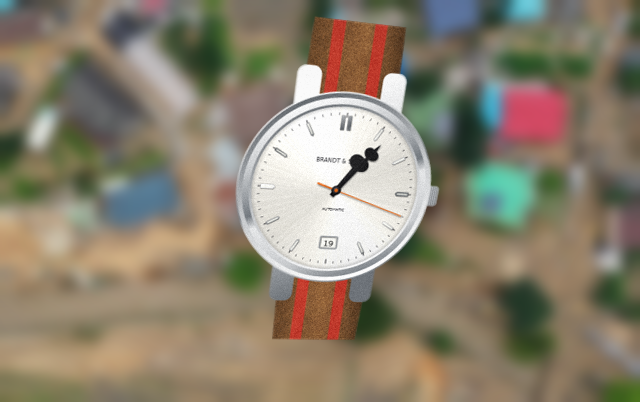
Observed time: 1:06:18
